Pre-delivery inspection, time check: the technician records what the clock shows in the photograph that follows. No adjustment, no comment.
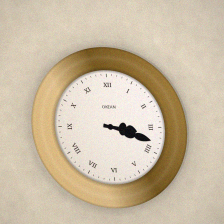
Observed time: 3:18
